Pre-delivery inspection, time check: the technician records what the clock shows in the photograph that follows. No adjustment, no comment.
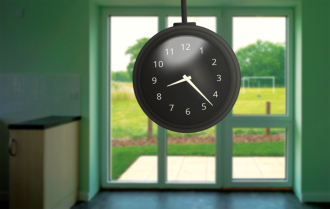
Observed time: 8:23
